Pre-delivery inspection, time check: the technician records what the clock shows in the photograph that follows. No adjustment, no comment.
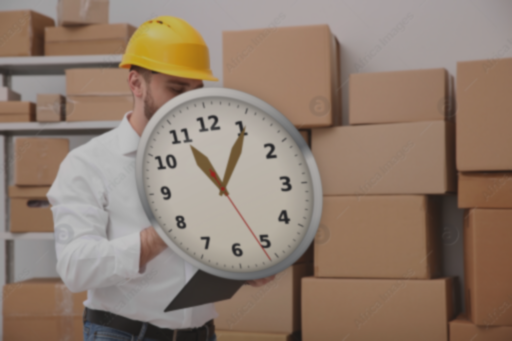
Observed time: 11:05:26
